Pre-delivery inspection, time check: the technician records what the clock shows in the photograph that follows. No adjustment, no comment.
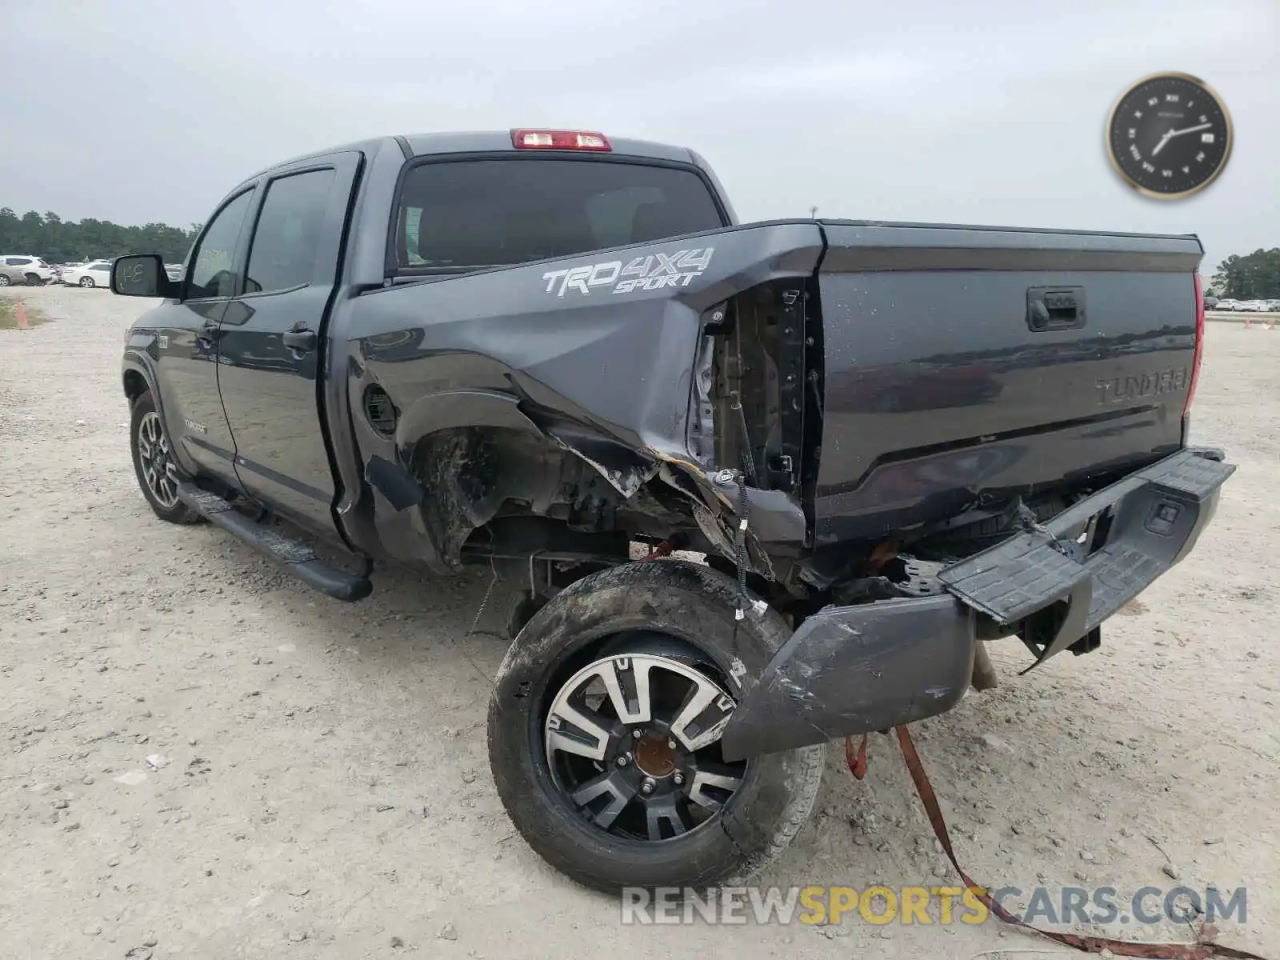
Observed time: 7:12
